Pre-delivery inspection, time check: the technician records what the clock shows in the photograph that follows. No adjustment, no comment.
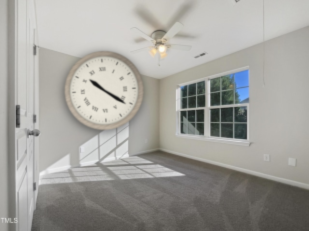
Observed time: 10:21
